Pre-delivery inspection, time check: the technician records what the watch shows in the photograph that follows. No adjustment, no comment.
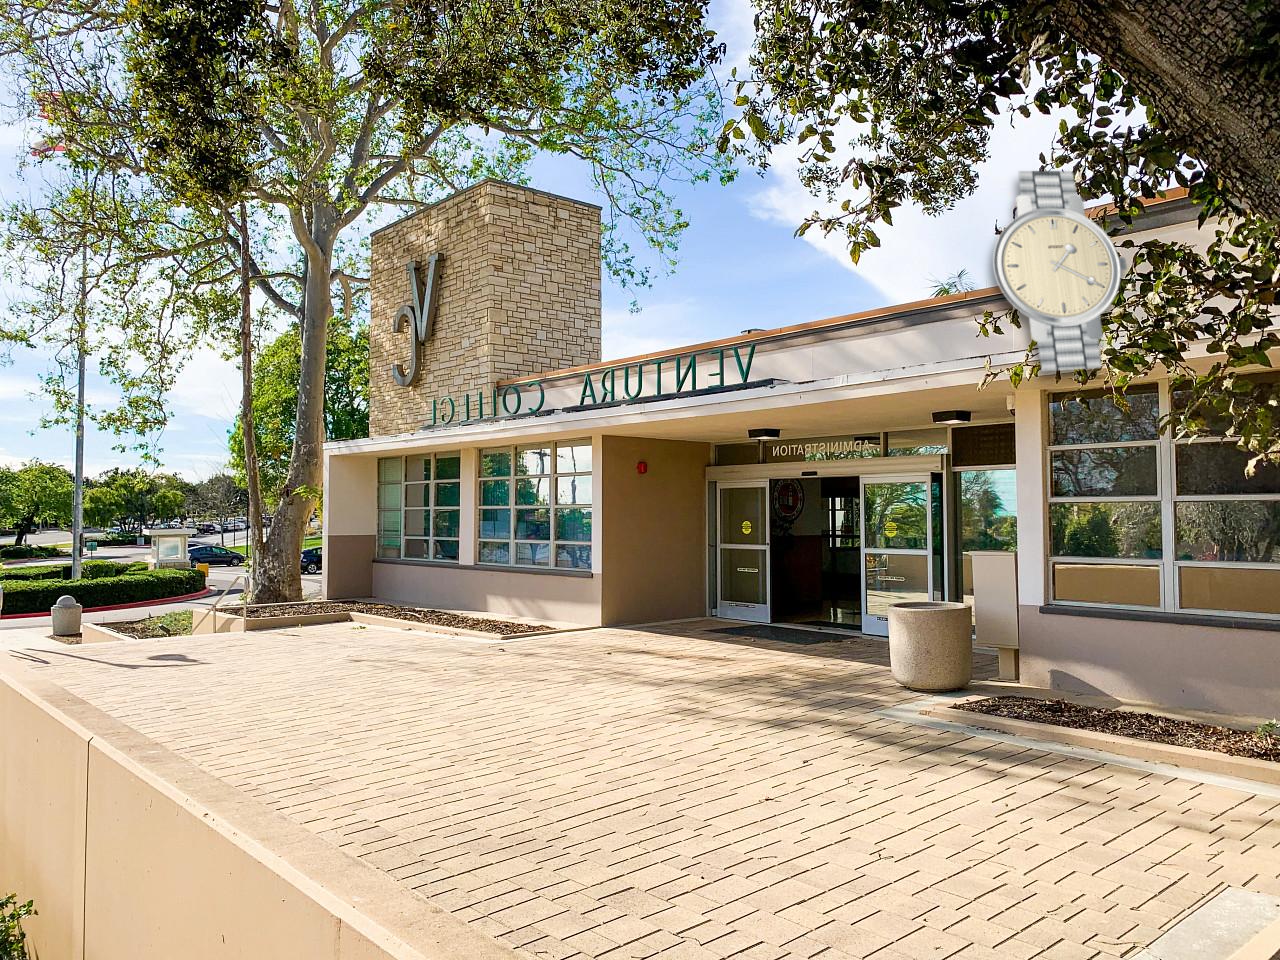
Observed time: 1:20
